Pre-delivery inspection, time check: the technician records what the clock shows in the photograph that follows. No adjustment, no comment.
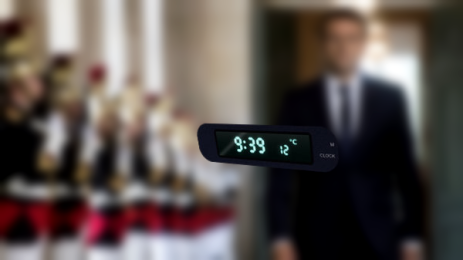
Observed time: 9:39
